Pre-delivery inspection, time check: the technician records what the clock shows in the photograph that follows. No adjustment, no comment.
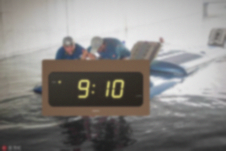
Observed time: 9:10
